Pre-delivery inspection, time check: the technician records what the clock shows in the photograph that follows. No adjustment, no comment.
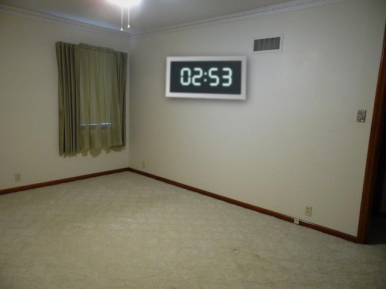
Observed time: 2:53
